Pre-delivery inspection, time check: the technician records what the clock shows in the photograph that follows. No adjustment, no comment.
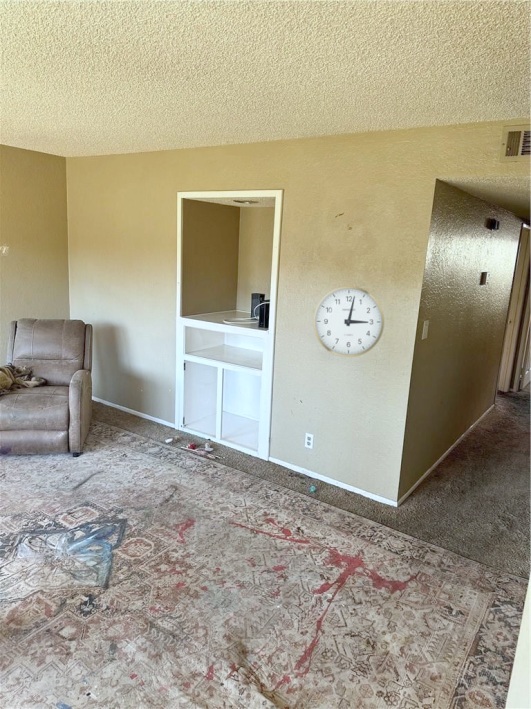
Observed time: 3:02
